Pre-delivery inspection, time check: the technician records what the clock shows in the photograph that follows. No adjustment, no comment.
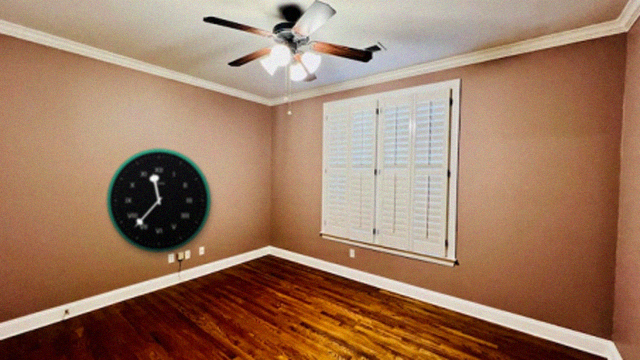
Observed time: 11:37
